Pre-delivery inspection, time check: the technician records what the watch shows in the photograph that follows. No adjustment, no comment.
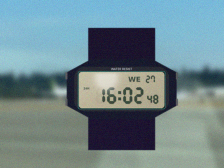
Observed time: 16:02:48
